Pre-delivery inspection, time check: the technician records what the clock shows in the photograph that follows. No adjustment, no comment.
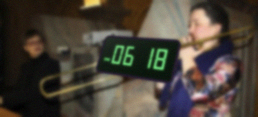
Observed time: 6:18
